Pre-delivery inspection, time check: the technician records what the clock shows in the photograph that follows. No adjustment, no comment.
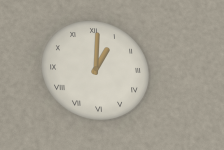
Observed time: 1:01
